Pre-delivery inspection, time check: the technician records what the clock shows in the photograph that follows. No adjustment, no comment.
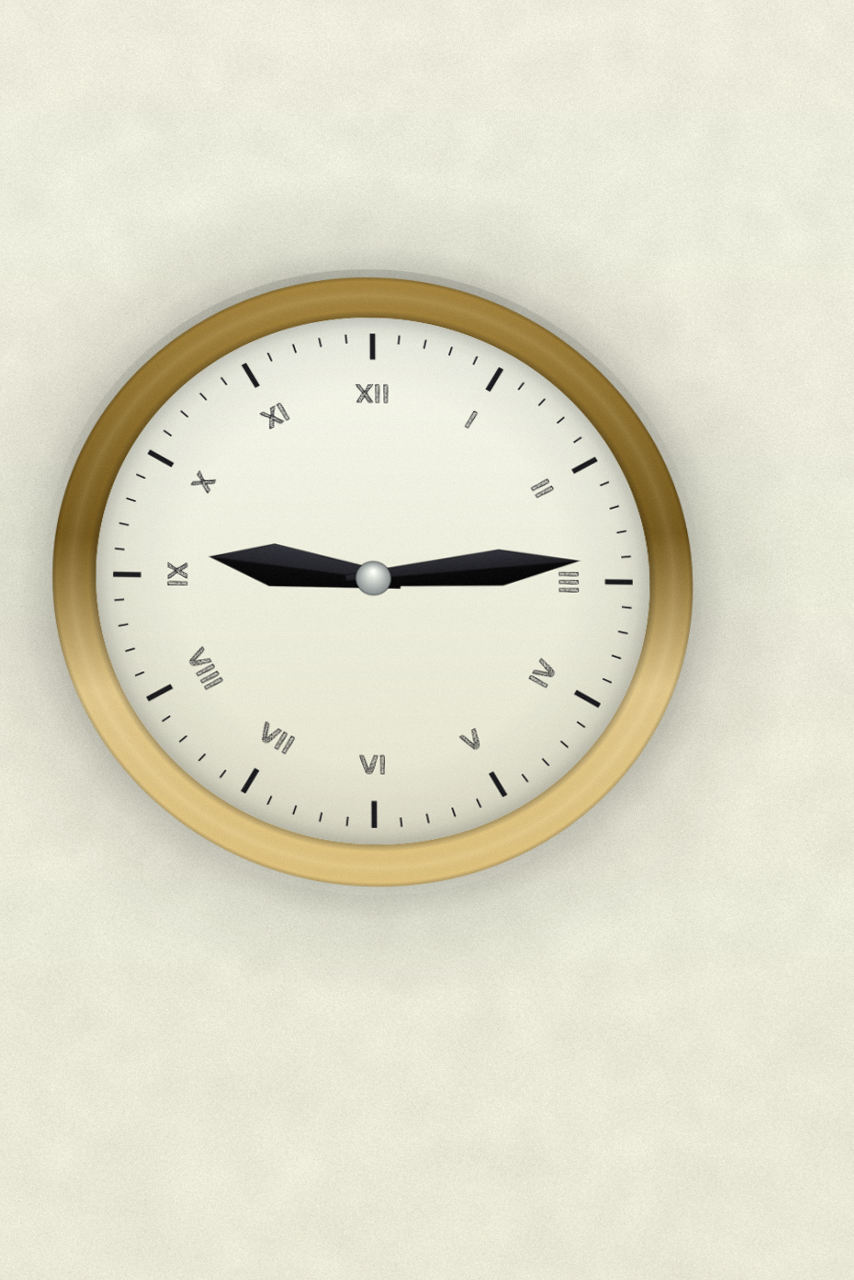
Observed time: 9:14
